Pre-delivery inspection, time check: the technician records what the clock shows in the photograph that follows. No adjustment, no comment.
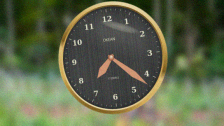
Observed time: 7:22
